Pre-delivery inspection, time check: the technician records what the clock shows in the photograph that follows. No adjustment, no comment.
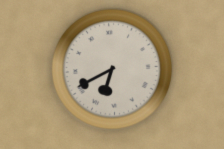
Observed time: 6:41
